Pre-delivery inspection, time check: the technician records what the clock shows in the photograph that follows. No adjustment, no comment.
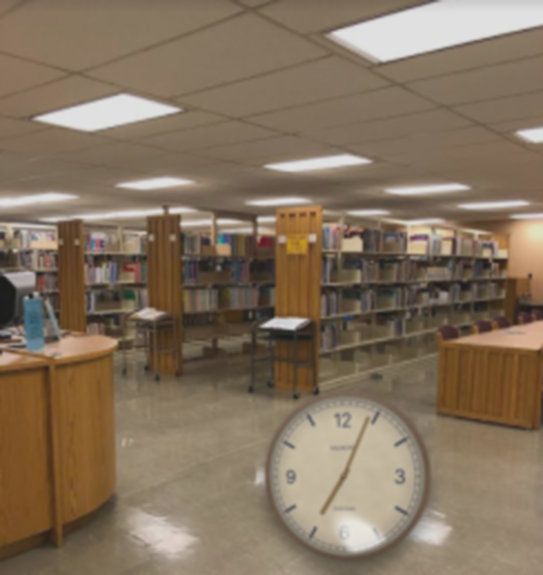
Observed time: 7:04
